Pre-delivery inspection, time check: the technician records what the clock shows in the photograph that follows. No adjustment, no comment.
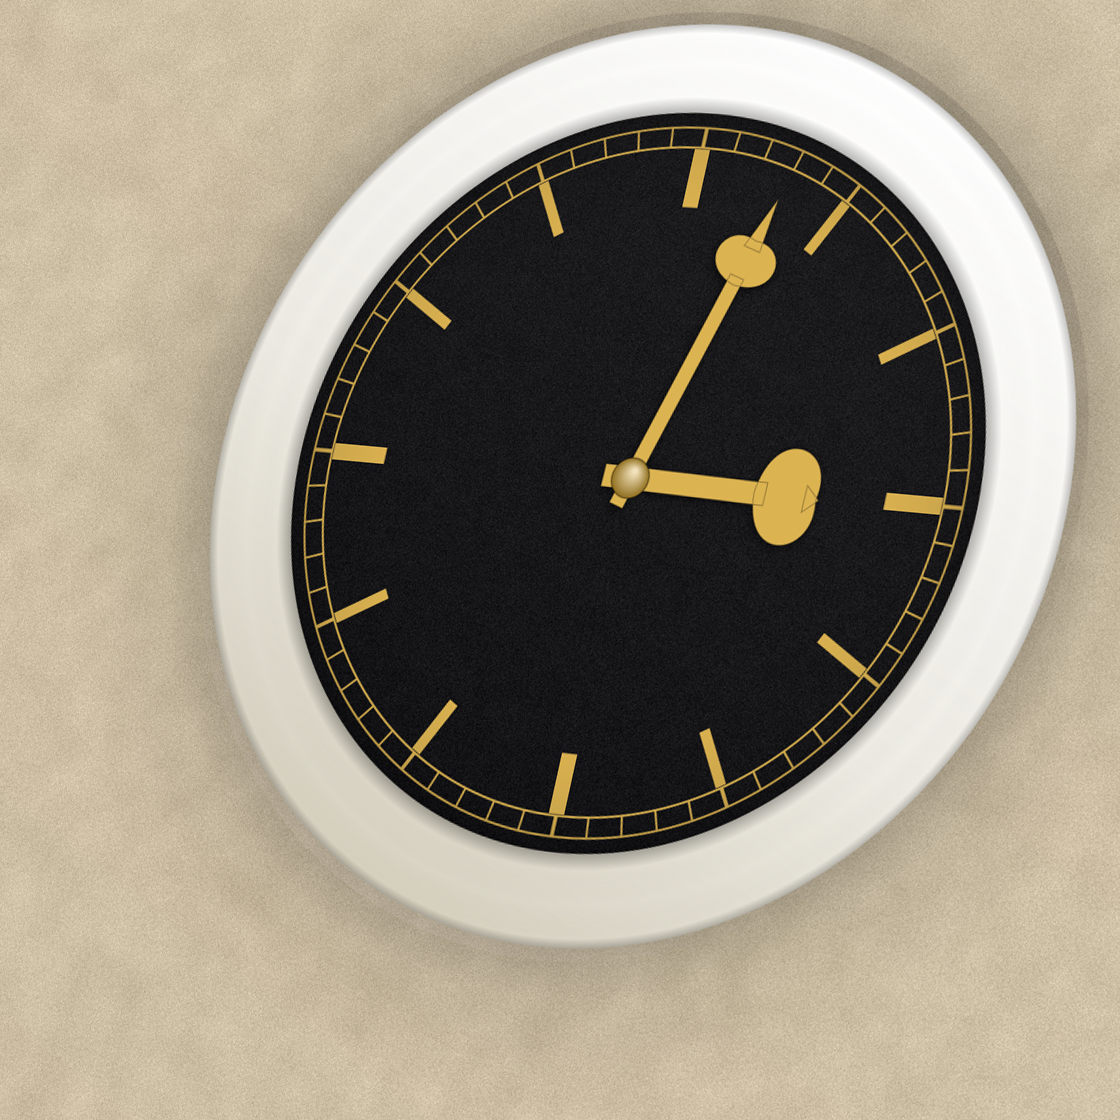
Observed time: 3:03
